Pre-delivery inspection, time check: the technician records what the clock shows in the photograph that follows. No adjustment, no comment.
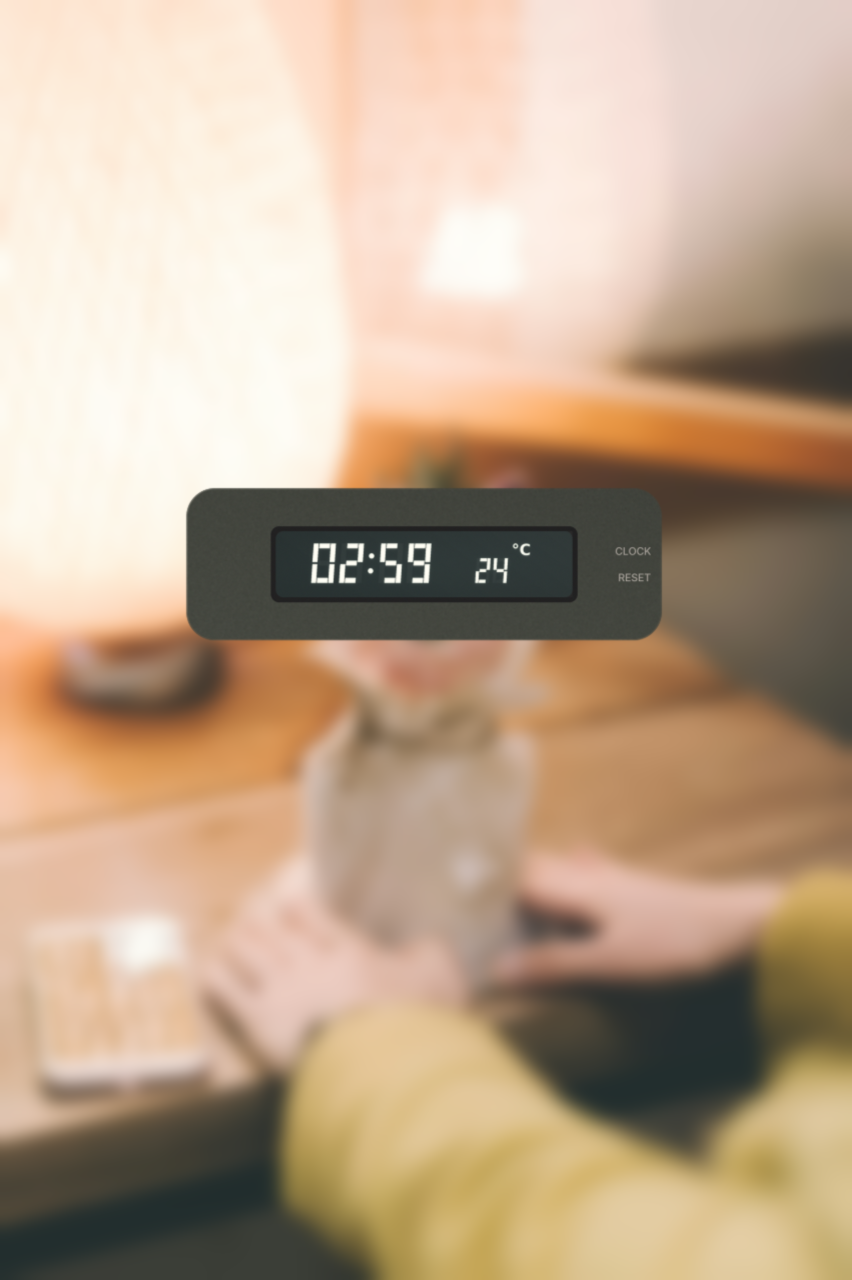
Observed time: 2:59
